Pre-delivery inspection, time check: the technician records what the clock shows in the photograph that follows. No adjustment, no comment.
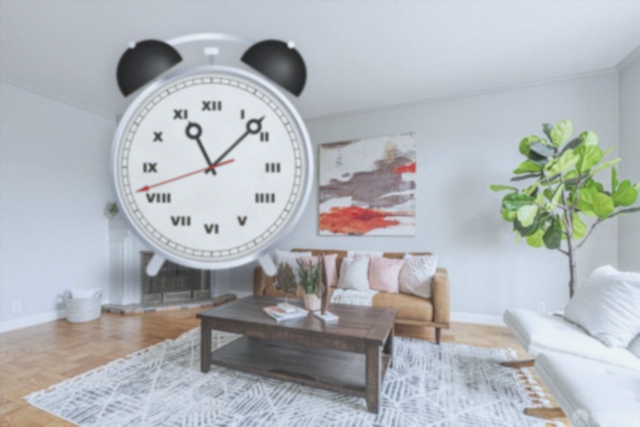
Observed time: 11:07:42
